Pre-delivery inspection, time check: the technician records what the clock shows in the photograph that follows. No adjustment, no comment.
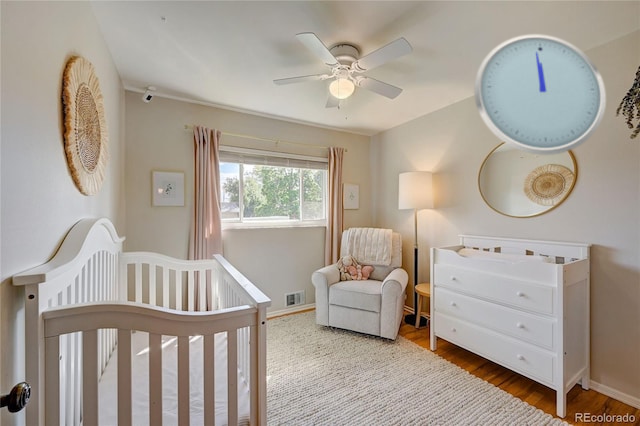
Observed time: 11:59
